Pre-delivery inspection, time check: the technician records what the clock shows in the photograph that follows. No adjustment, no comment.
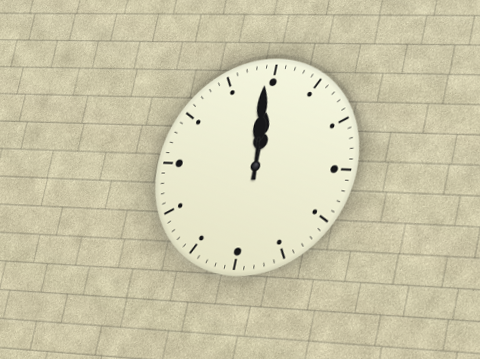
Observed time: 11:59
